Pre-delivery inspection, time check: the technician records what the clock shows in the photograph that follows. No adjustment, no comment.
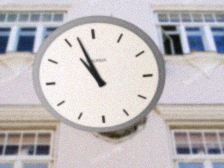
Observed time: 10:57
